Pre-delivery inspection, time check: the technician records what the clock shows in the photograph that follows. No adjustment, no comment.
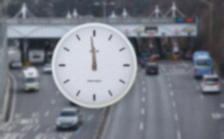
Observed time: 11:59
